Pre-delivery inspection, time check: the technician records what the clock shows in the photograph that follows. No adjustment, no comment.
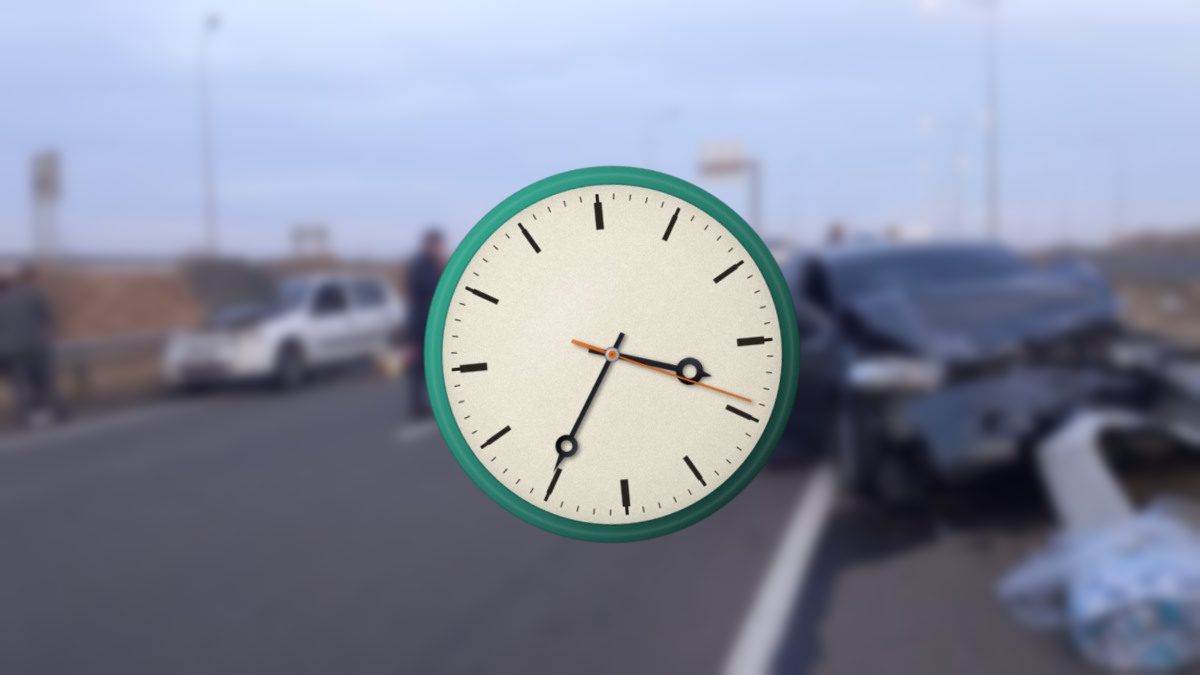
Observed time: 3:35:19
